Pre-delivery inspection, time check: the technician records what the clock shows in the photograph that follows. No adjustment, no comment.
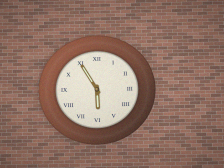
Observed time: 5:55
